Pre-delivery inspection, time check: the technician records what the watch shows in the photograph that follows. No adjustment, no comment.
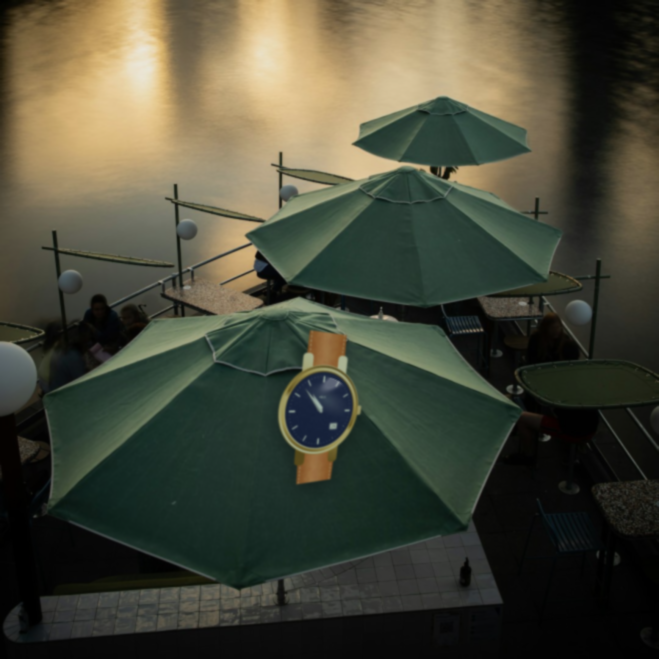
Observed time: 10:53
